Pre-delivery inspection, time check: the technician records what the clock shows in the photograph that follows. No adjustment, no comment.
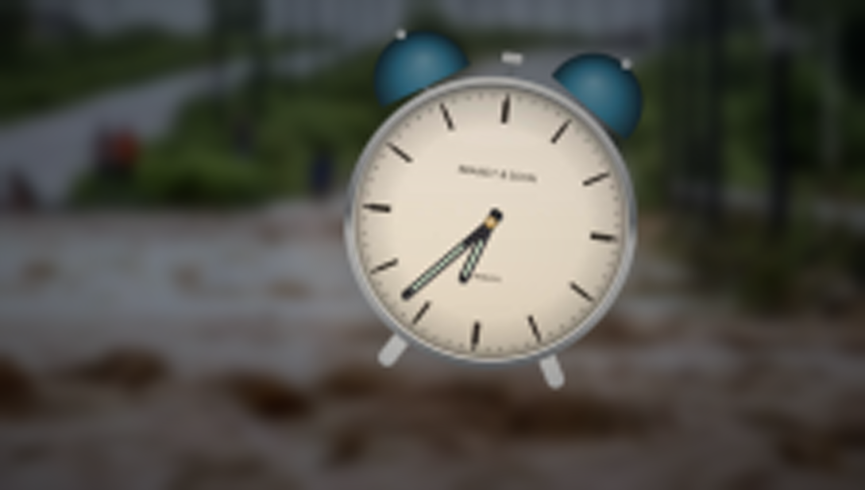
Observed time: 6:37
